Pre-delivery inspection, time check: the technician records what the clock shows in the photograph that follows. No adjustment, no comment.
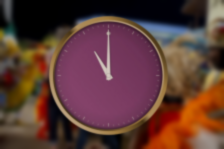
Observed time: 11:00
